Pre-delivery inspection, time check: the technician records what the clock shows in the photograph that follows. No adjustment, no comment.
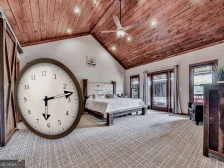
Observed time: 6:13
